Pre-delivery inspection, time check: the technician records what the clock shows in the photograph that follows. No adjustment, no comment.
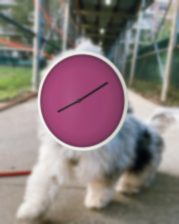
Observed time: 8:10
